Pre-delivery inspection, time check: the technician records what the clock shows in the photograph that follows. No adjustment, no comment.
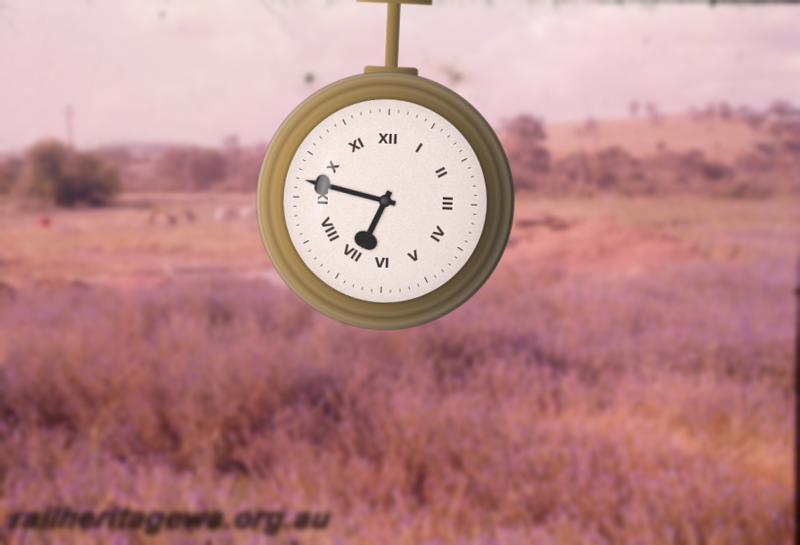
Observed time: 6:47
